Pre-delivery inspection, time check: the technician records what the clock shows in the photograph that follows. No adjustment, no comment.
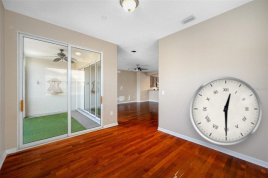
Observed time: 12:30
